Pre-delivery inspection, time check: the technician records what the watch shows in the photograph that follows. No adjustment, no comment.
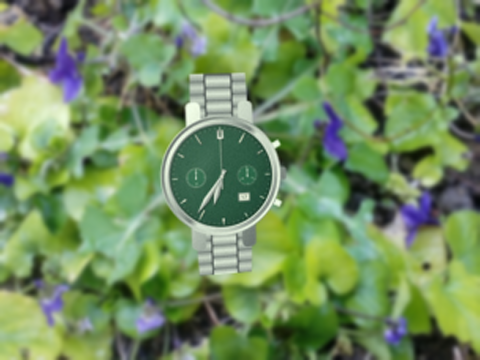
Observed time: 6:36
